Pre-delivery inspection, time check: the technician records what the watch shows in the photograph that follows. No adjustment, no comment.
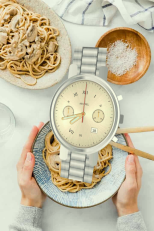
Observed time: 7:42
